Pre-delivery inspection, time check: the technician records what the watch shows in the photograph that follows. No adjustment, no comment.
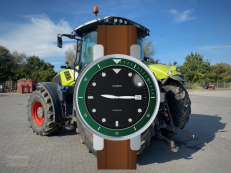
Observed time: 9:15
